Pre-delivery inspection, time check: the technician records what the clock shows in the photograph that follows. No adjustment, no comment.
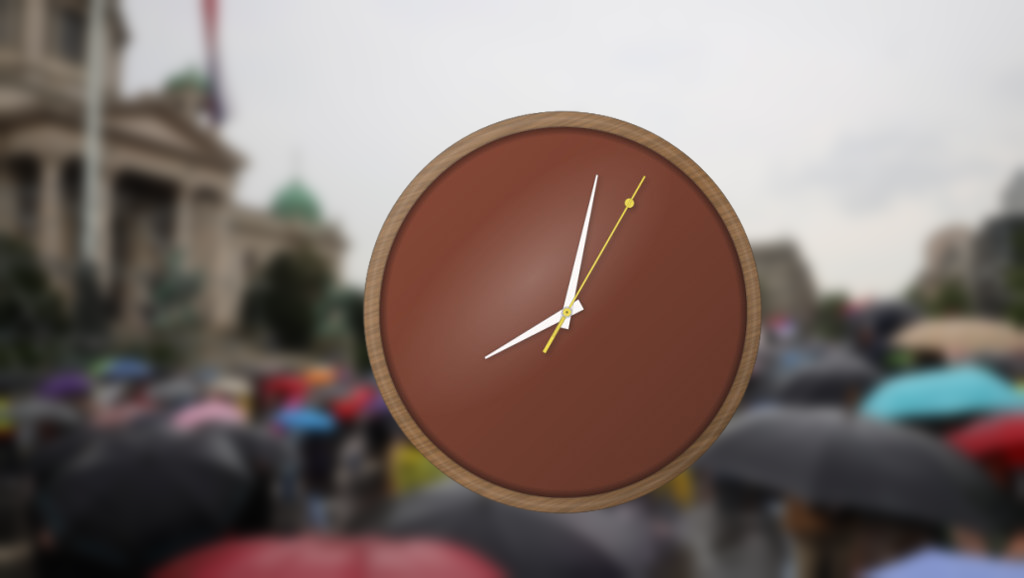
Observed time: 8:02:05
